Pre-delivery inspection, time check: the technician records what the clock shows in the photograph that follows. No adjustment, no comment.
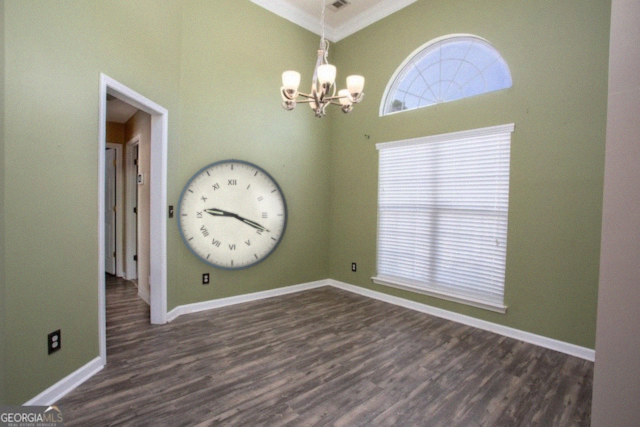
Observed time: 9:19
